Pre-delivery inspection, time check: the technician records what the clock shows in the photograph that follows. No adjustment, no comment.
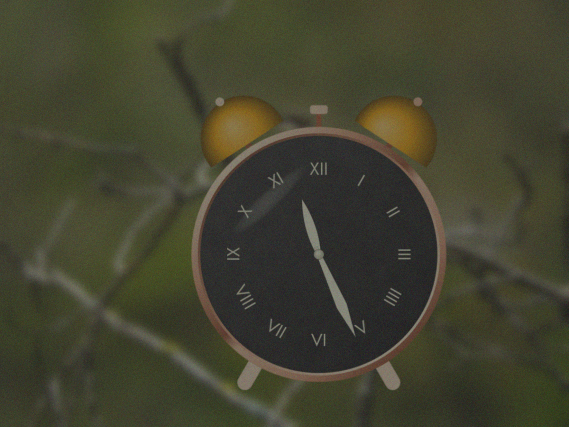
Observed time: 11:26
